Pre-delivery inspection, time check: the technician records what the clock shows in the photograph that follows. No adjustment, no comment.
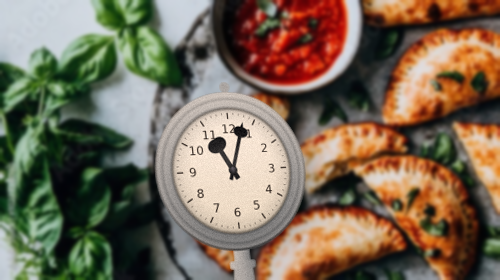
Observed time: 11:03
